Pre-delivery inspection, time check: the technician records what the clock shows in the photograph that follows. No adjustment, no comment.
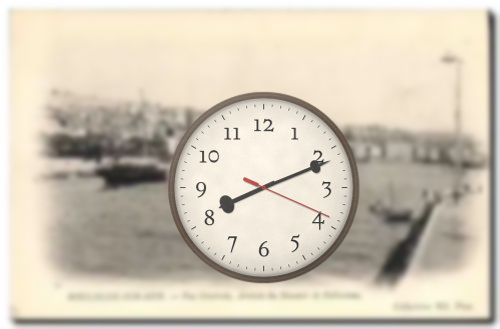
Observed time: 8:11:19
